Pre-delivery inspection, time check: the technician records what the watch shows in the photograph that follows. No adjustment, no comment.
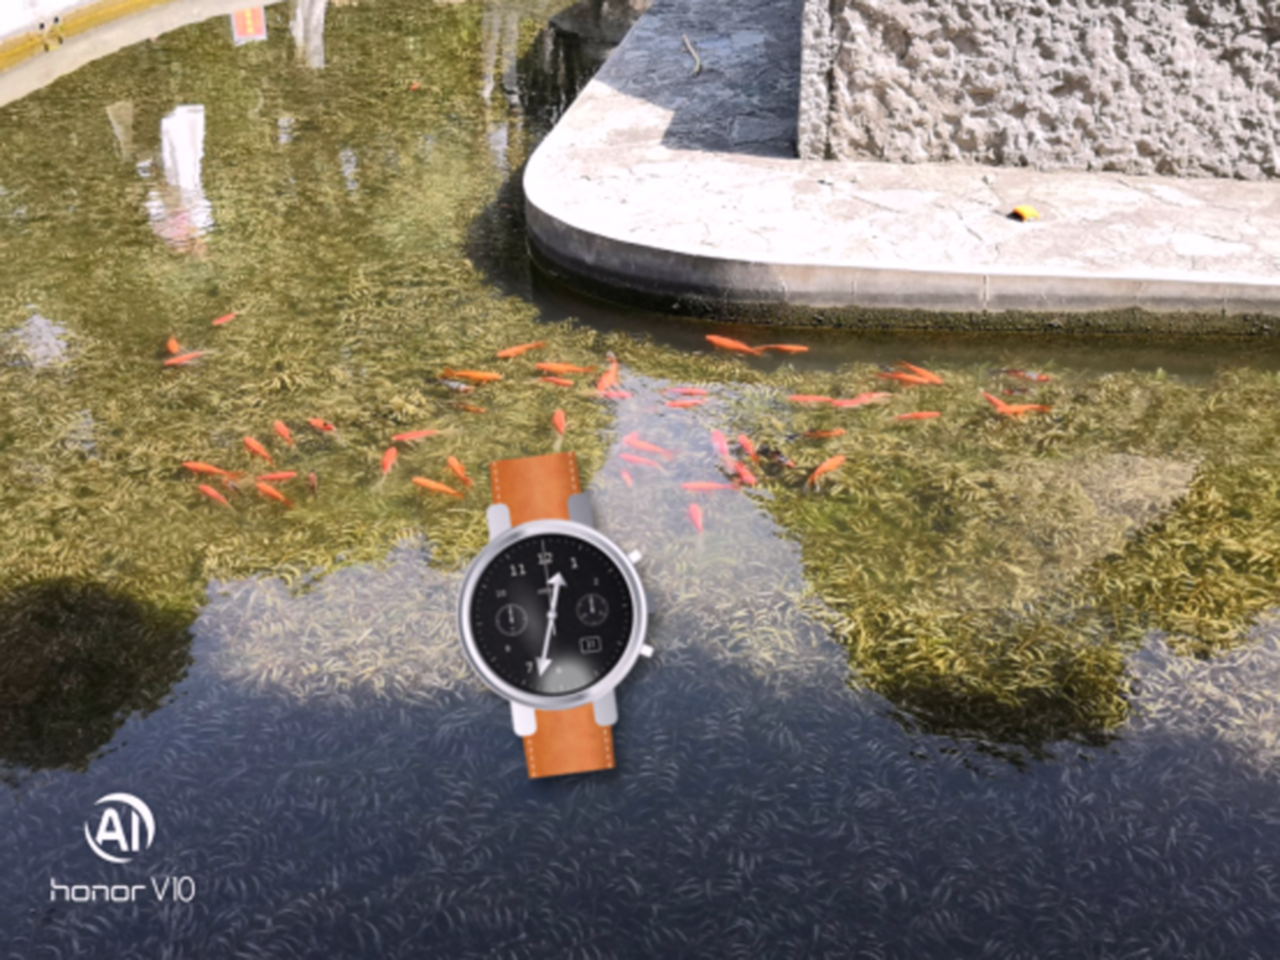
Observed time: 12:33
